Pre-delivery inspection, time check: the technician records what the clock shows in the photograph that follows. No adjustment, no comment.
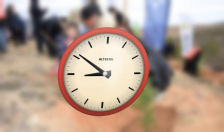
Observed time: 8:51
